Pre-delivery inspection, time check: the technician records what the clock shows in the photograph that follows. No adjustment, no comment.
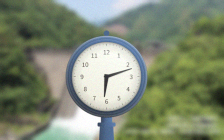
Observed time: 6:12
